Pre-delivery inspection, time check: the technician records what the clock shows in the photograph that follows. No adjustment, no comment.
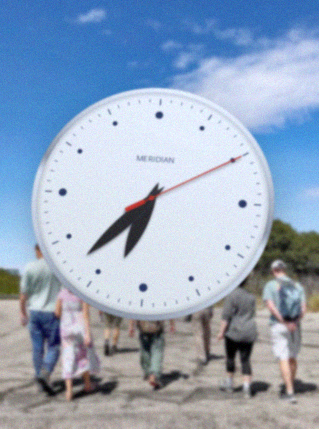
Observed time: 6:37:10
